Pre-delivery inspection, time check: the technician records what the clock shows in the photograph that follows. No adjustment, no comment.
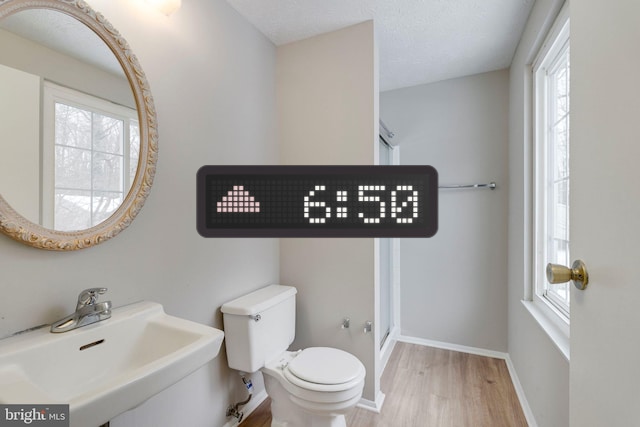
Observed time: 6:50
